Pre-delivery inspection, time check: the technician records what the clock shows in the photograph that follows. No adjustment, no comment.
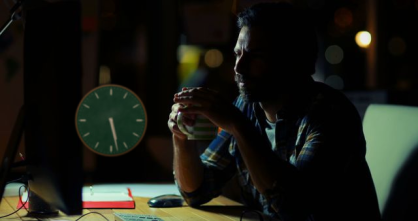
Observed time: 5:28
